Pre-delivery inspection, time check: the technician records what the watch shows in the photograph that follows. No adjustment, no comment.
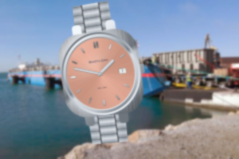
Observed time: 1:48
